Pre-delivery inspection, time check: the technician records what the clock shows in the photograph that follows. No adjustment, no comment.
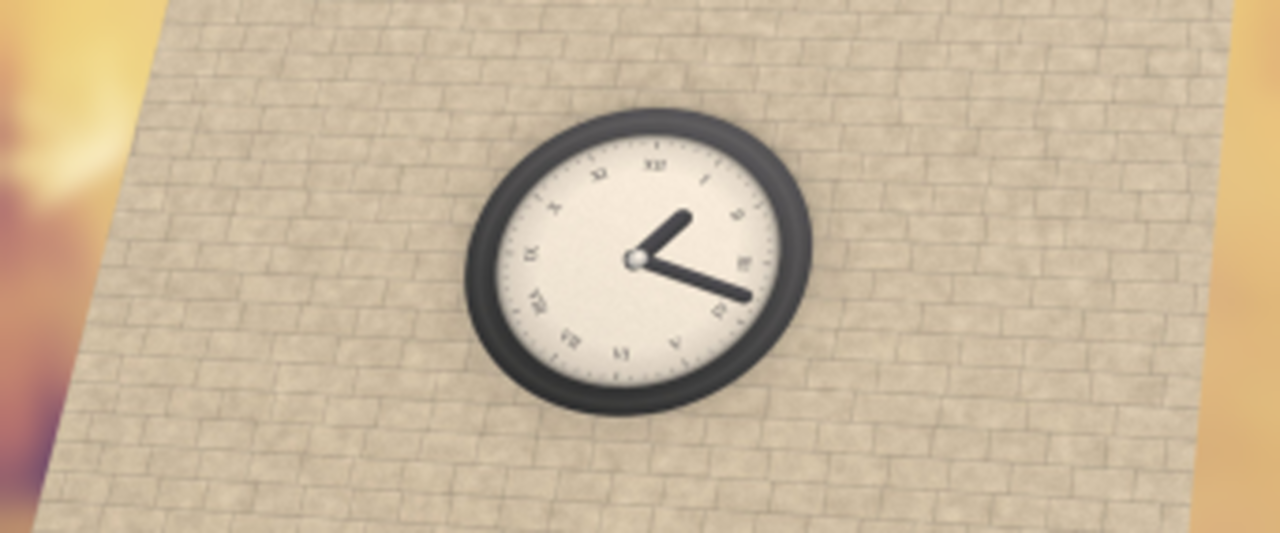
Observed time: 1:18
